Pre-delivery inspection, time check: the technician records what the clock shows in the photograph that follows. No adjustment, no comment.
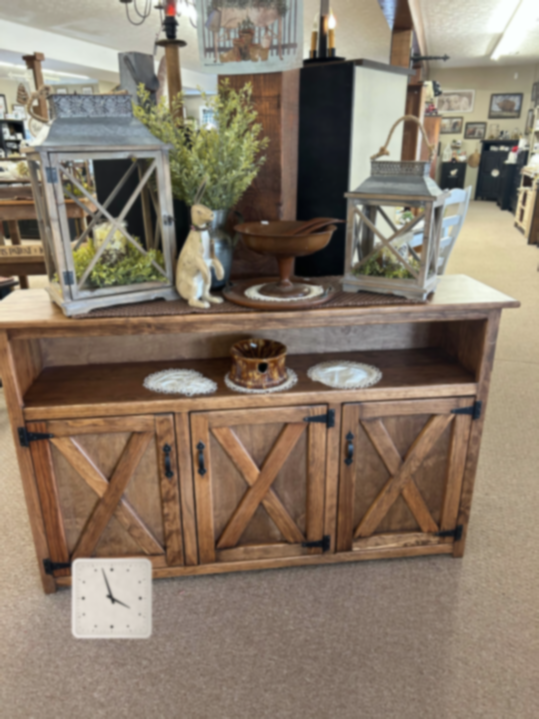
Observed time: 3:57
